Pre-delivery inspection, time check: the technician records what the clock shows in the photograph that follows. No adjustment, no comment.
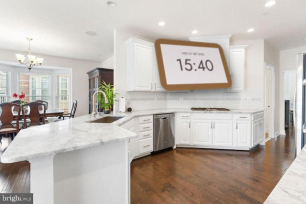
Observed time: 15:40
